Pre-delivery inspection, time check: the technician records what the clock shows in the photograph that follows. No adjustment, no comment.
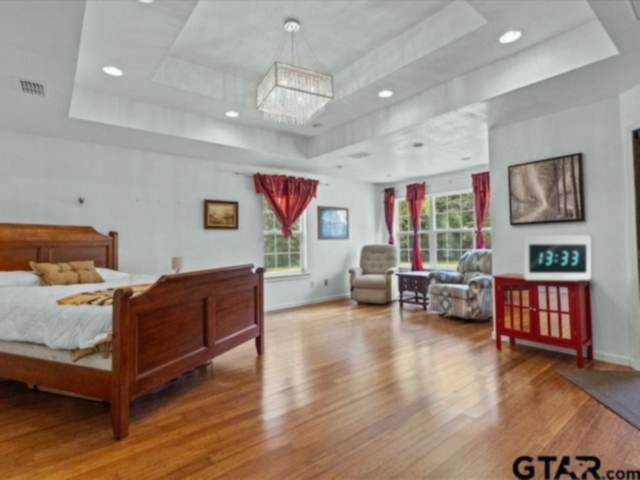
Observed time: 13:33
